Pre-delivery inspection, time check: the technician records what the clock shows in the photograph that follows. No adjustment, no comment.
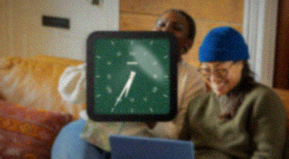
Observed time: 6:35
